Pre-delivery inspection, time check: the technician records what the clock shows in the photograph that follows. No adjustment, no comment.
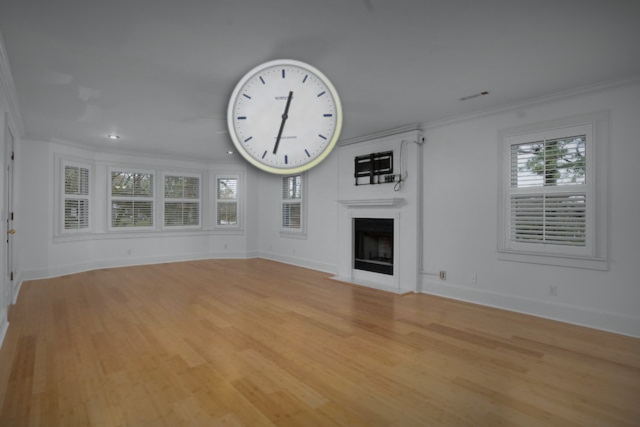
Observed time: 12:33
